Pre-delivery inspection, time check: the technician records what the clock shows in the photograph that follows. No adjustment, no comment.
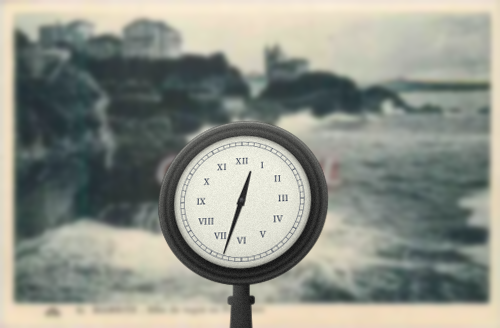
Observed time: 12:33
